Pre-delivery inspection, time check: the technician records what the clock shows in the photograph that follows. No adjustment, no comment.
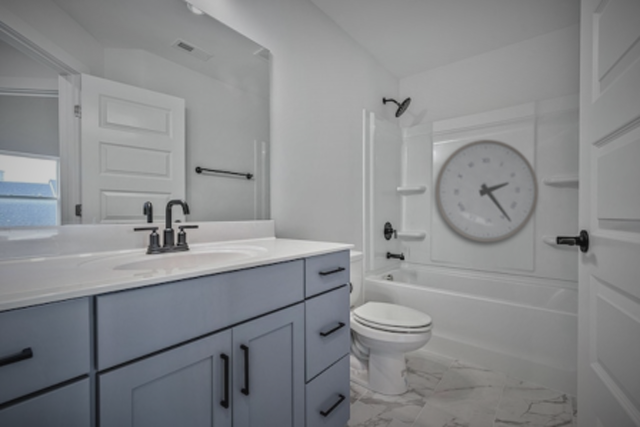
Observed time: 2:24
